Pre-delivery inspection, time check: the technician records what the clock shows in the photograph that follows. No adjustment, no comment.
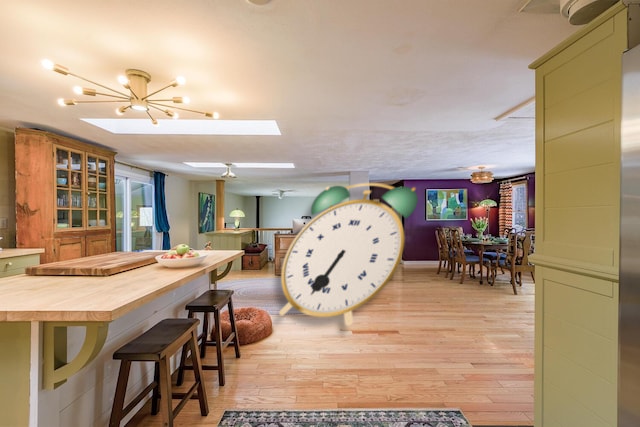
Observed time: 6:33
